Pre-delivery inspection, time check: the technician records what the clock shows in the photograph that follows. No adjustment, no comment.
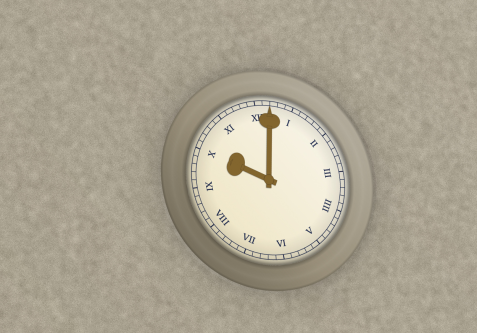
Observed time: 10:02
